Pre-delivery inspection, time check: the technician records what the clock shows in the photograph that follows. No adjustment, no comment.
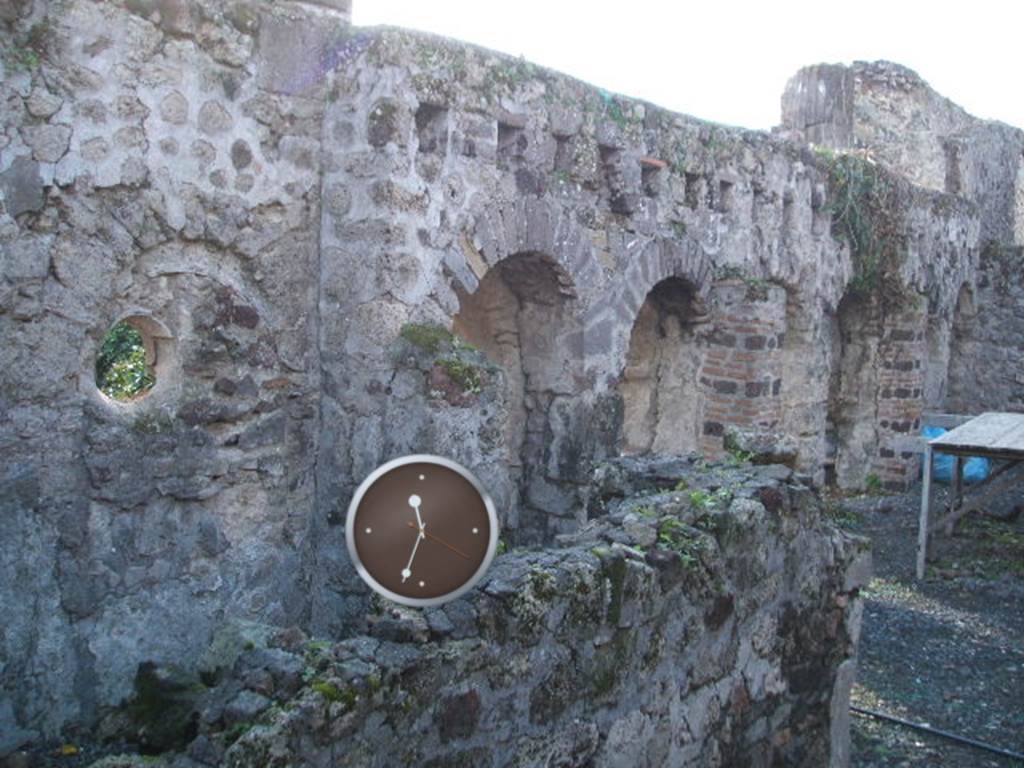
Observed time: 11:33:20
